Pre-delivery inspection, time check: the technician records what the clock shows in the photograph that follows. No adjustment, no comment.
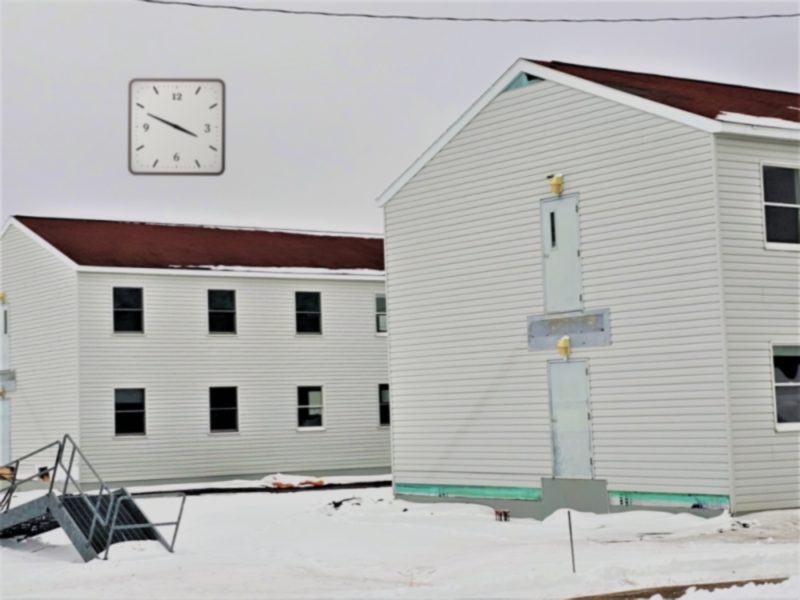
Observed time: 3:49
